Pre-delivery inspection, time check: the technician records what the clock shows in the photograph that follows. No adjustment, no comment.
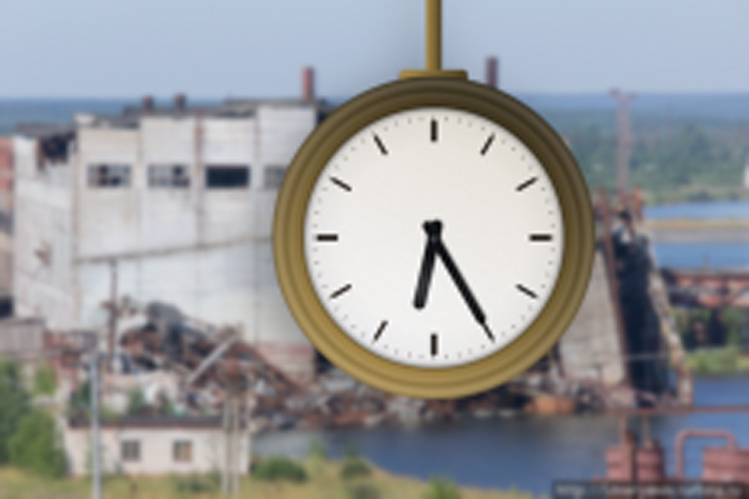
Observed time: 6:25
